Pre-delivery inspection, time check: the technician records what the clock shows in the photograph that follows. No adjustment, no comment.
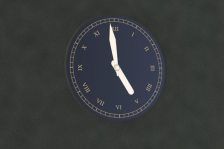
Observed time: 4:59
